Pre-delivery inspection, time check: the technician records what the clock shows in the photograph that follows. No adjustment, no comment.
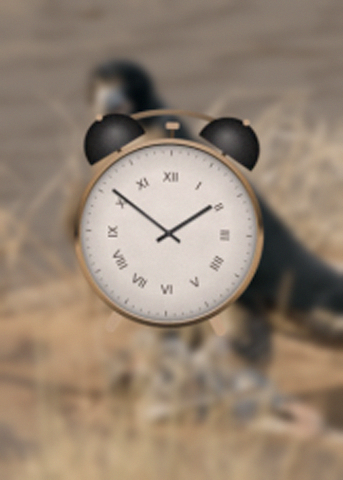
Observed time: 1:51
